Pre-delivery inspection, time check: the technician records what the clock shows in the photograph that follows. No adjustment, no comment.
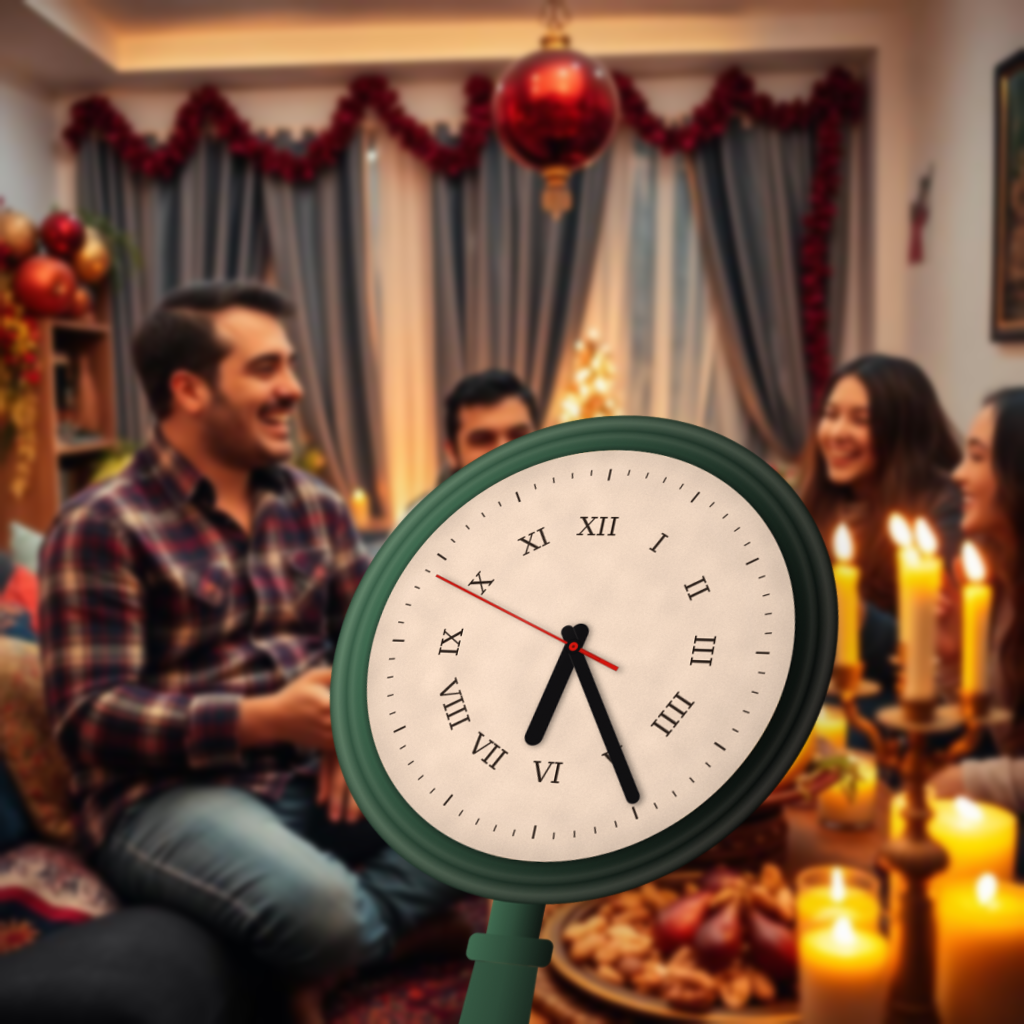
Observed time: 6:24:49
